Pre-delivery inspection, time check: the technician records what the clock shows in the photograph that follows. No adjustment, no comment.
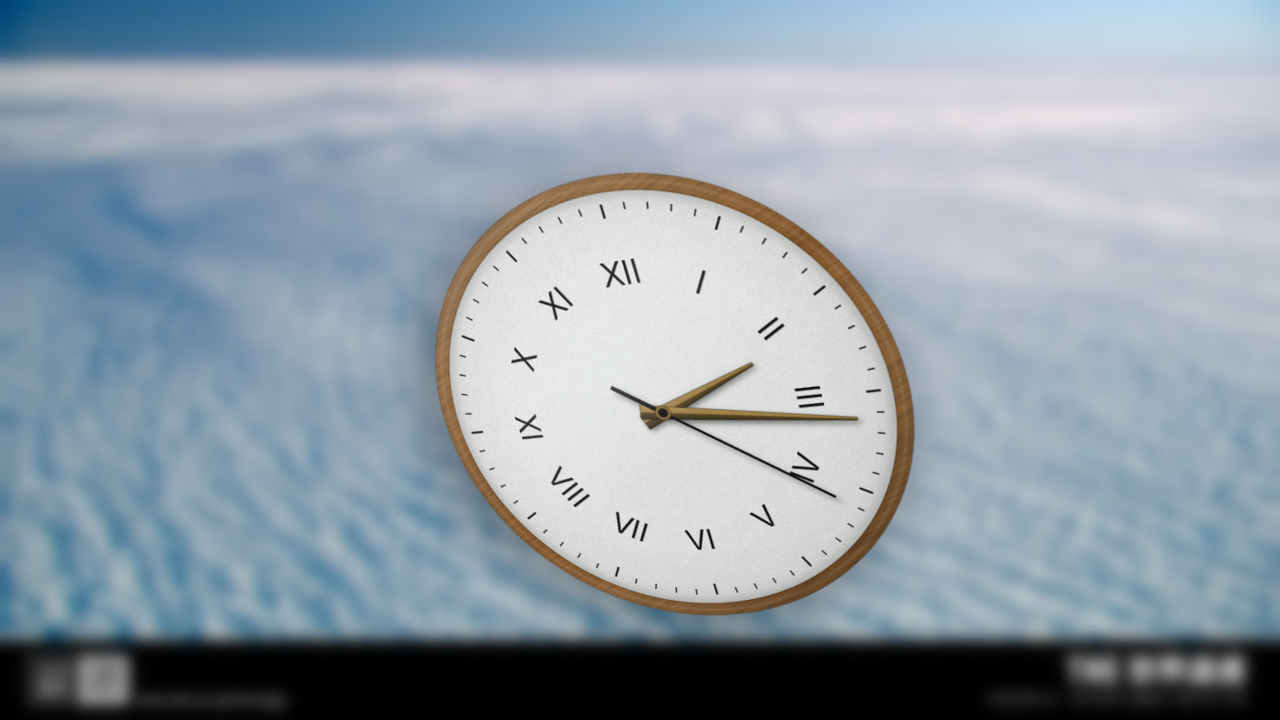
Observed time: 2:16:21
